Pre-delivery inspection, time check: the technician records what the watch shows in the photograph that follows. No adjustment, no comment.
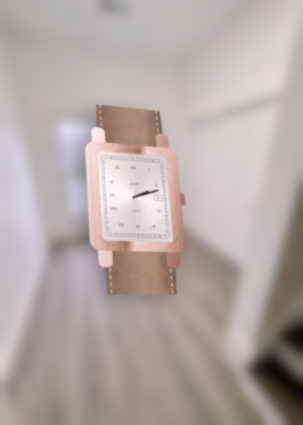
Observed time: 2:12
